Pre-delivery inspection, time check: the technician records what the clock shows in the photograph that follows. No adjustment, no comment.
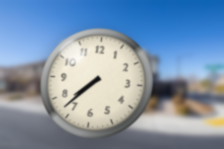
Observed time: 7:37
